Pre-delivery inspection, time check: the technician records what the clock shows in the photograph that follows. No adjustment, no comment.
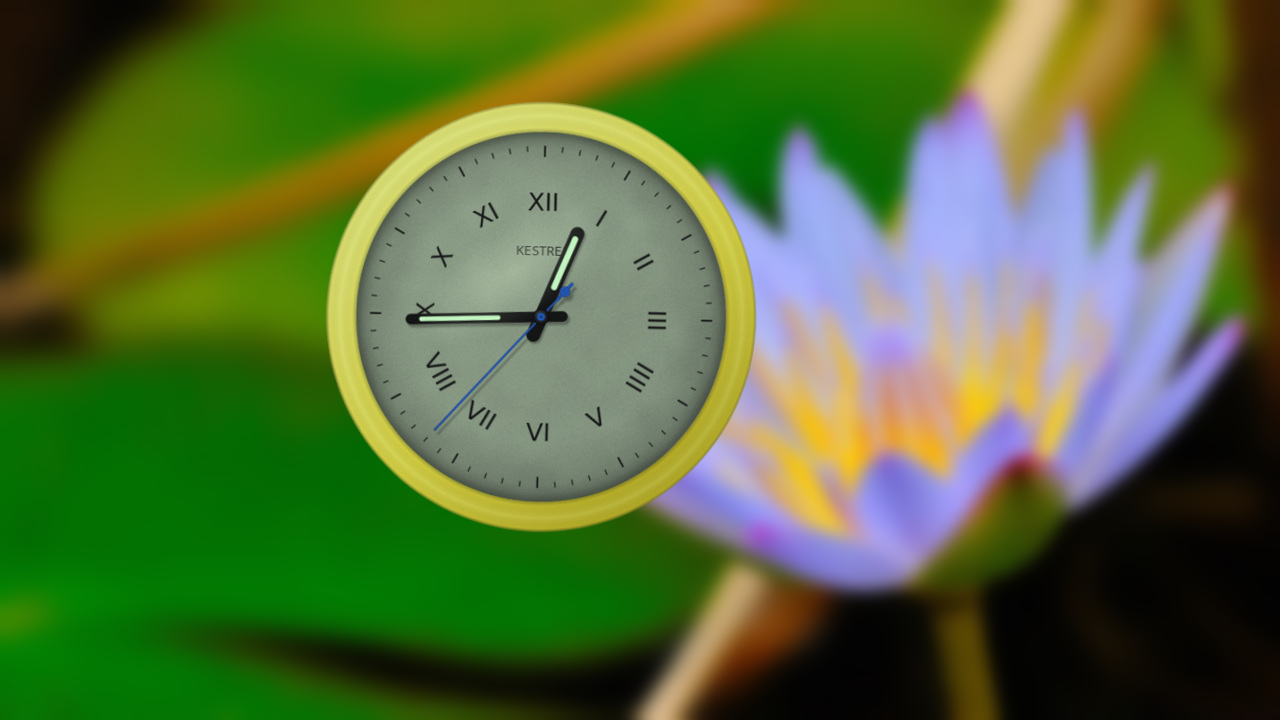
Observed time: 12:44:37
